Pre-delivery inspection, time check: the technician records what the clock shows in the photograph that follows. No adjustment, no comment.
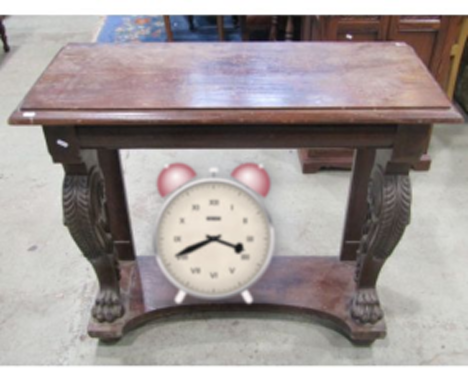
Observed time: 3:41
